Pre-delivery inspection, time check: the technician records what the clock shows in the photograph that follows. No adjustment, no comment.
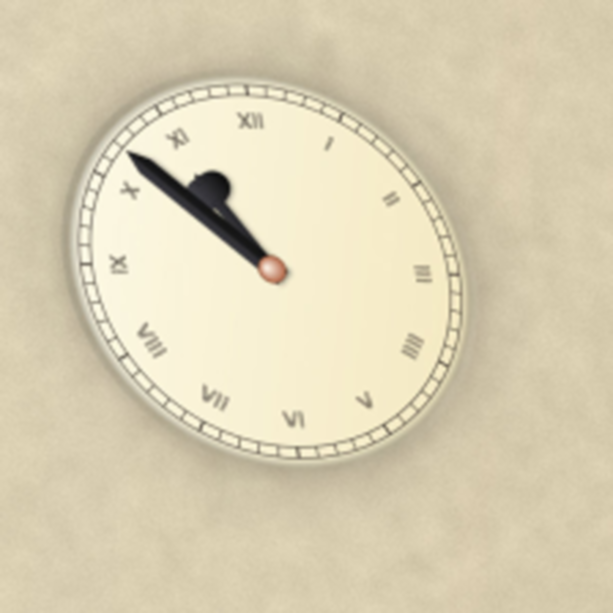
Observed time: 10:52
